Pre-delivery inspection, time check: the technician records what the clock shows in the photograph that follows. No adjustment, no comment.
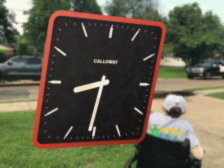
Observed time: 8:31
